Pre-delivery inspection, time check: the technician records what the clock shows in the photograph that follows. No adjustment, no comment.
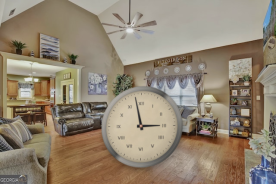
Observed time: 2:58
